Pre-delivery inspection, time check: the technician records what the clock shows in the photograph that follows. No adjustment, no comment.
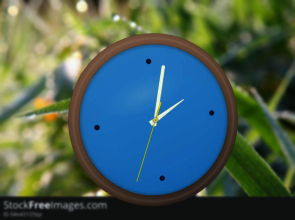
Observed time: 2:02:34
